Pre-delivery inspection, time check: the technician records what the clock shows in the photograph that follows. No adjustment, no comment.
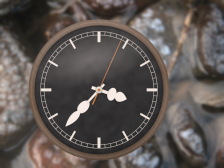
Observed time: 3:37:04
